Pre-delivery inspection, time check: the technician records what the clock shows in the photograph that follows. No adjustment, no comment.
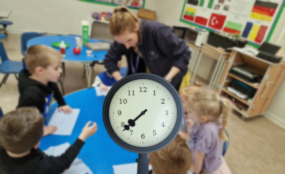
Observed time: 7:38
